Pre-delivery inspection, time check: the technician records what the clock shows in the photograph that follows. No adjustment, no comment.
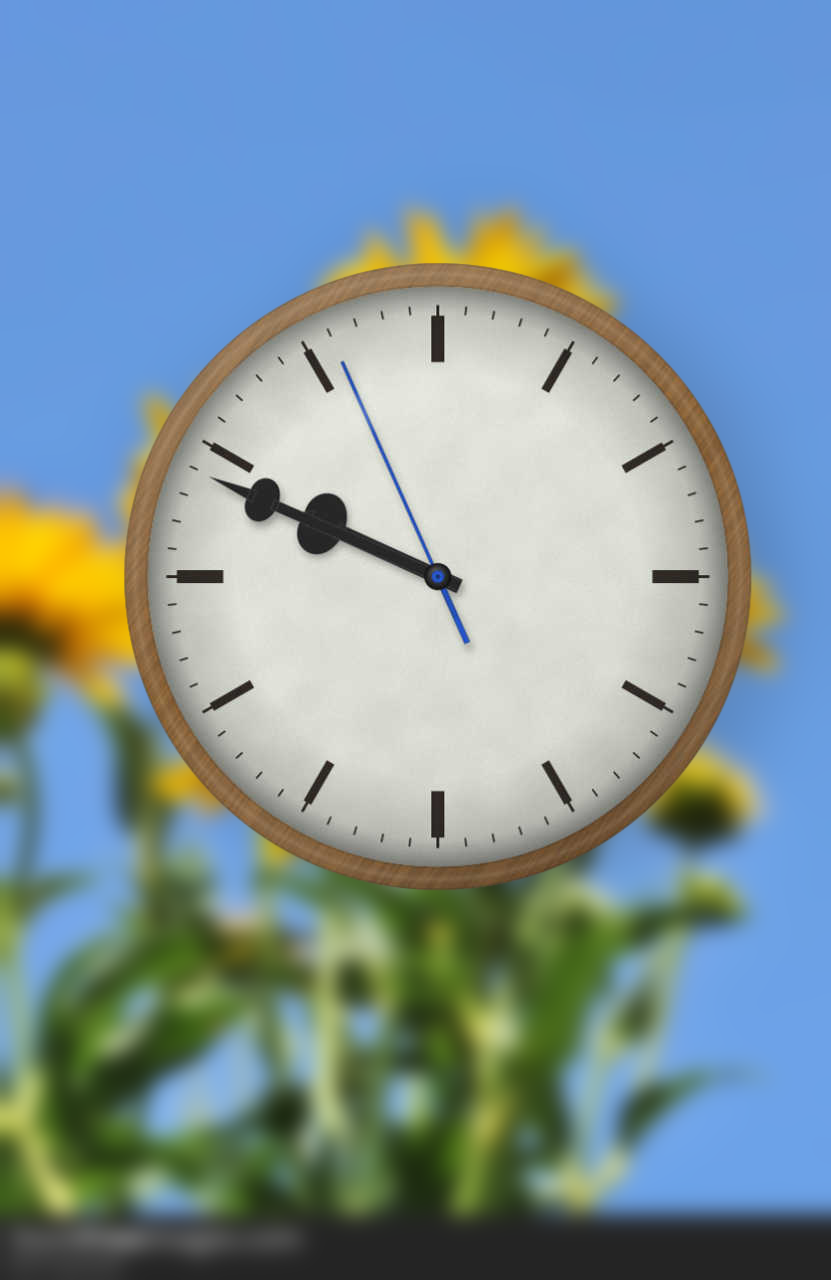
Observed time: 9:48:56
